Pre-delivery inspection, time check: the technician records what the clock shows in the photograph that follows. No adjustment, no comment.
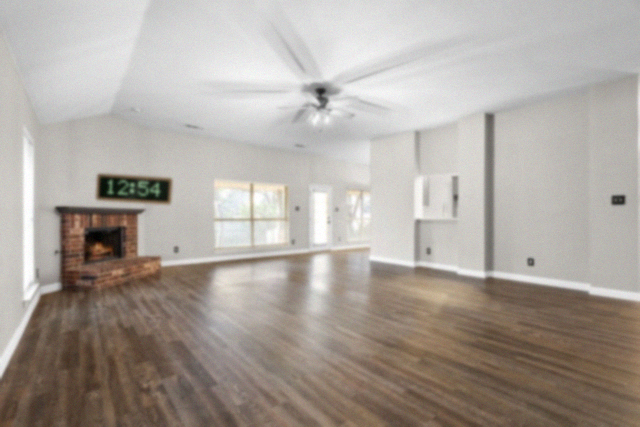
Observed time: 12:54
